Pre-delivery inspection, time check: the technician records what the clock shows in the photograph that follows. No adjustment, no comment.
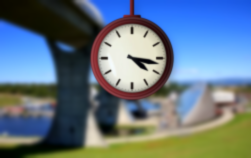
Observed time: 4:17
